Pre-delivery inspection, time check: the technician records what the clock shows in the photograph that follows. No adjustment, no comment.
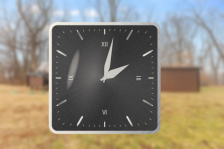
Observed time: 2:02
